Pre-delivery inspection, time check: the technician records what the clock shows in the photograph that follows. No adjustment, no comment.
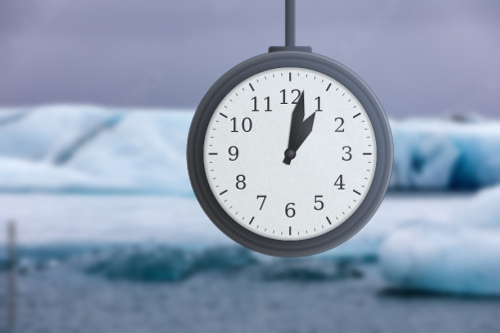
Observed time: 1:02
